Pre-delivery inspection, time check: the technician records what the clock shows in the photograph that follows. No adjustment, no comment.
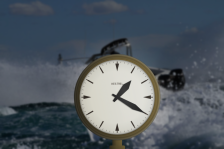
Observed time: 1:20
